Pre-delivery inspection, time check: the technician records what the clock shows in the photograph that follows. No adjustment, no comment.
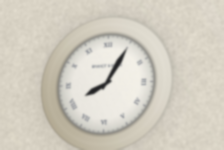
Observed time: 8:05
